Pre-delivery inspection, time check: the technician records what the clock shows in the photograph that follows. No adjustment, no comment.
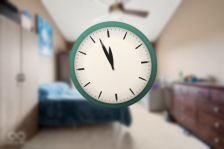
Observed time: 11:57
